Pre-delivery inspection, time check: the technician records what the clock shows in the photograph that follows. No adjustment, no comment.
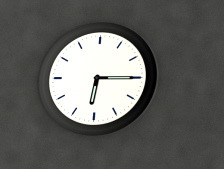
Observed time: 6:15
